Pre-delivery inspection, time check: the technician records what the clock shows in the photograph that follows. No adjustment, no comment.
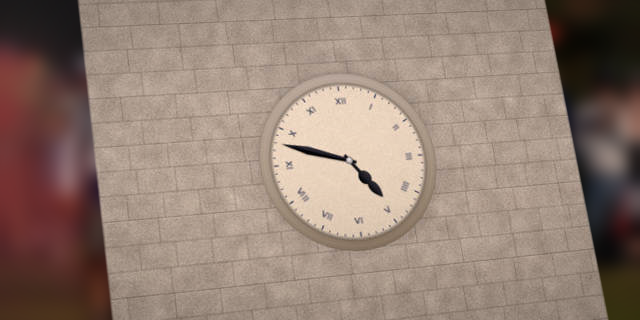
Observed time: 4:48
